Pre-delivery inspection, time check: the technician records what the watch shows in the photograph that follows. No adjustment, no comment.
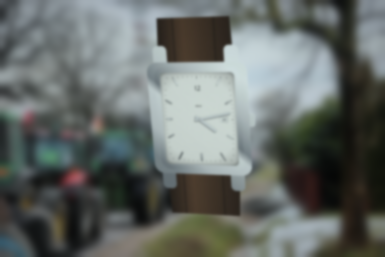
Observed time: 4:13
